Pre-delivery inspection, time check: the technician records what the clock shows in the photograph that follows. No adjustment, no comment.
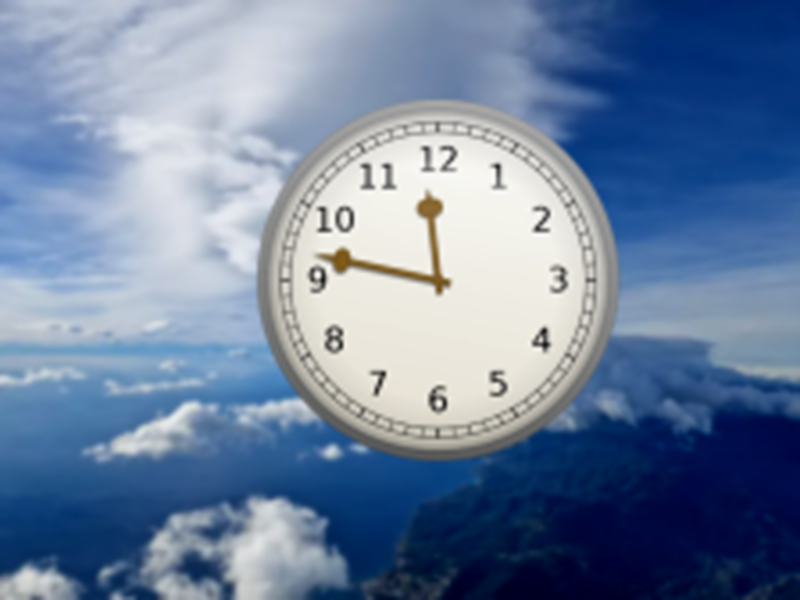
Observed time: 11:47
